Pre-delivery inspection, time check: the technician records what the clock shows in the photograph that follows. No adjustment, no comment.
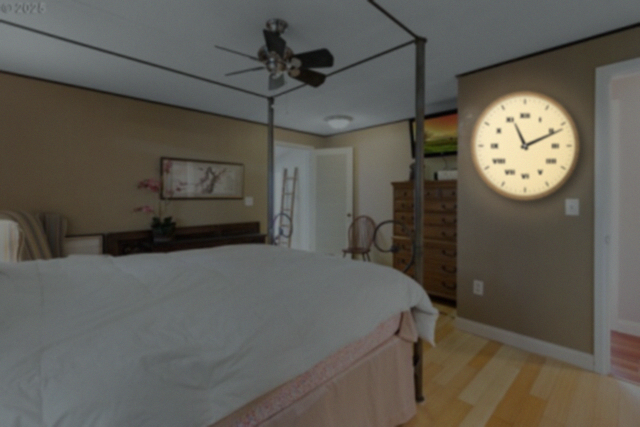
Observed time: 11:11
